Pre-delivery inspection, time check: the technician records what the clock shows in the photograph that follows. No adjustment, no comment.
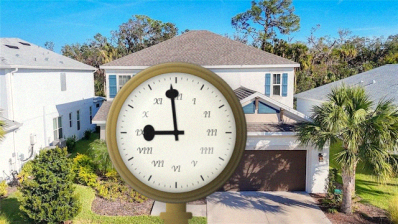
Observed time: 8:59
